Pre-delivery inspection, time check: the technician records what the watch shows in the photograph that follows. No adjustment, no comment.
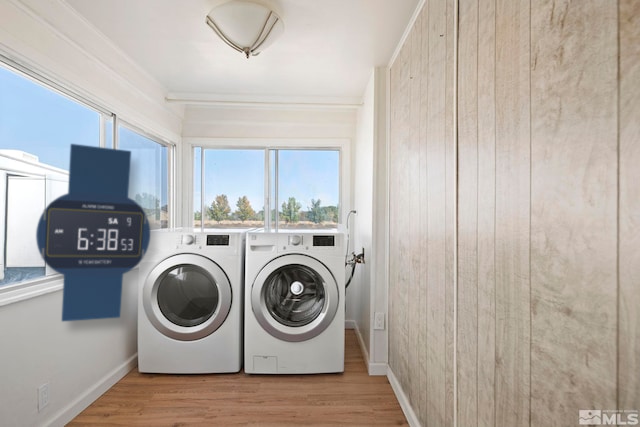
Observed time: 6:38:53
